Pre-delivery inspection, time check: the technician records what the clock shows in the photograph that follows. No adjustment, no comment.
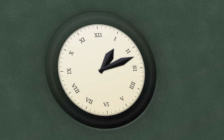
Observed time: 1:12
